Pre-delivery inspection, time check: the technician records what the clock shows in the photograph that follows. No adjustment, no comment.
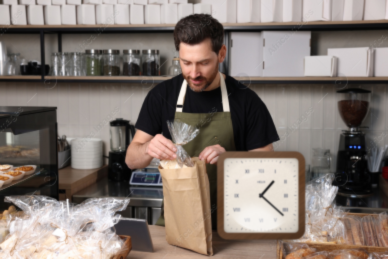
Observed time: 1:22
